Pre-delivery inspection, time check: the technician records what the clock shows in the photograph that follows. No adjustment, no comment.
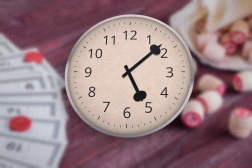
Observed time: 5:08
